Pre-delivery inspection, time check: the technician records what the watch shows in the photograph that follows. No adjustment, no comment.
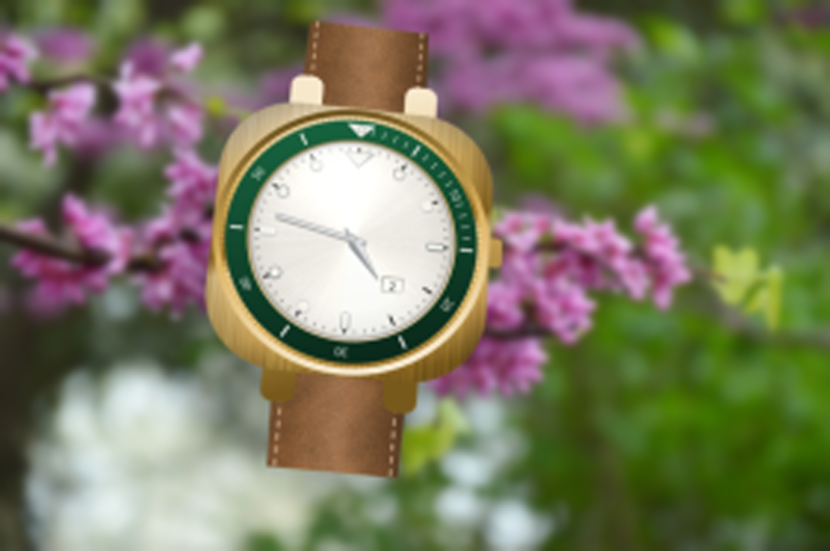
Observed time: 4:47
